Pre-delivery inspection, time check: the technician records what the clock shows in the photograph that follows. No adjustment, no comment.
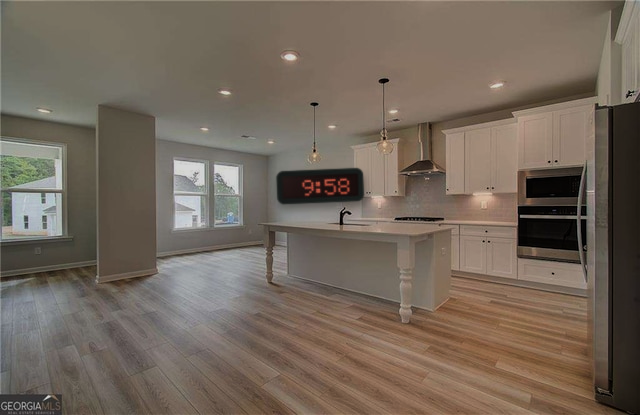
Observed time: 9:58
